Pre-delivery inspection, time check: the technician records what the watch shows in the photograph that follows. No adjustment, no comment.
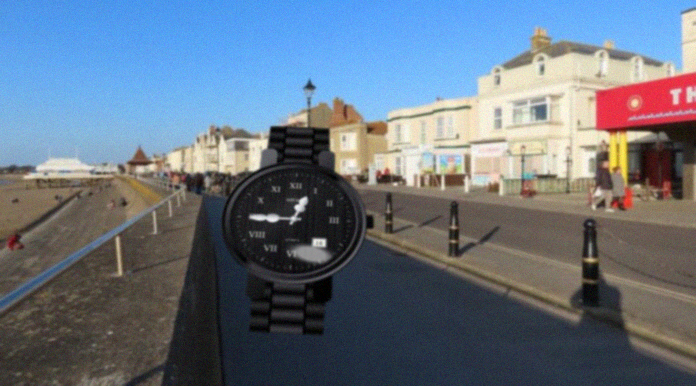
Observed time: 12:45
